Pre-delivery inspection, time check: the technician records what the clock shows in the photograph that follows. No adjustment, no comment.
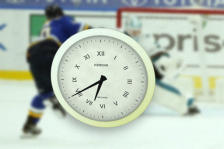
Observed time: 6:40
